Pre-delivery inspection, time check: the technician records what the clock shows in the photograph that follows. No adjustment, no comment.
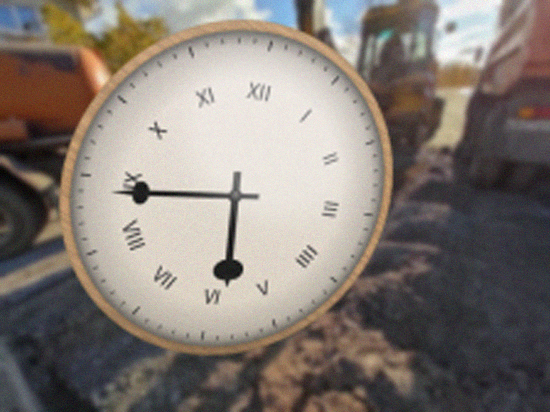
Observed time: 5:44
